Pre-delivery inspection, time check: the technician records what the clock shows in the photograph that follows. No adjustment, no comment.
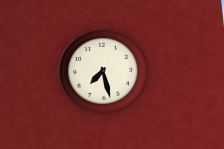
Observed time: 7:28
